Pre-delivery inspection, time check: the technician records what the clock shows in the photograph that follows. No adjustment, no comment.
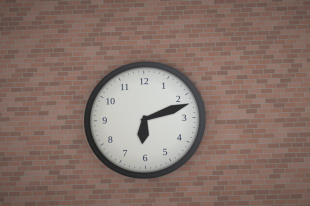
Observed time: 6:12
